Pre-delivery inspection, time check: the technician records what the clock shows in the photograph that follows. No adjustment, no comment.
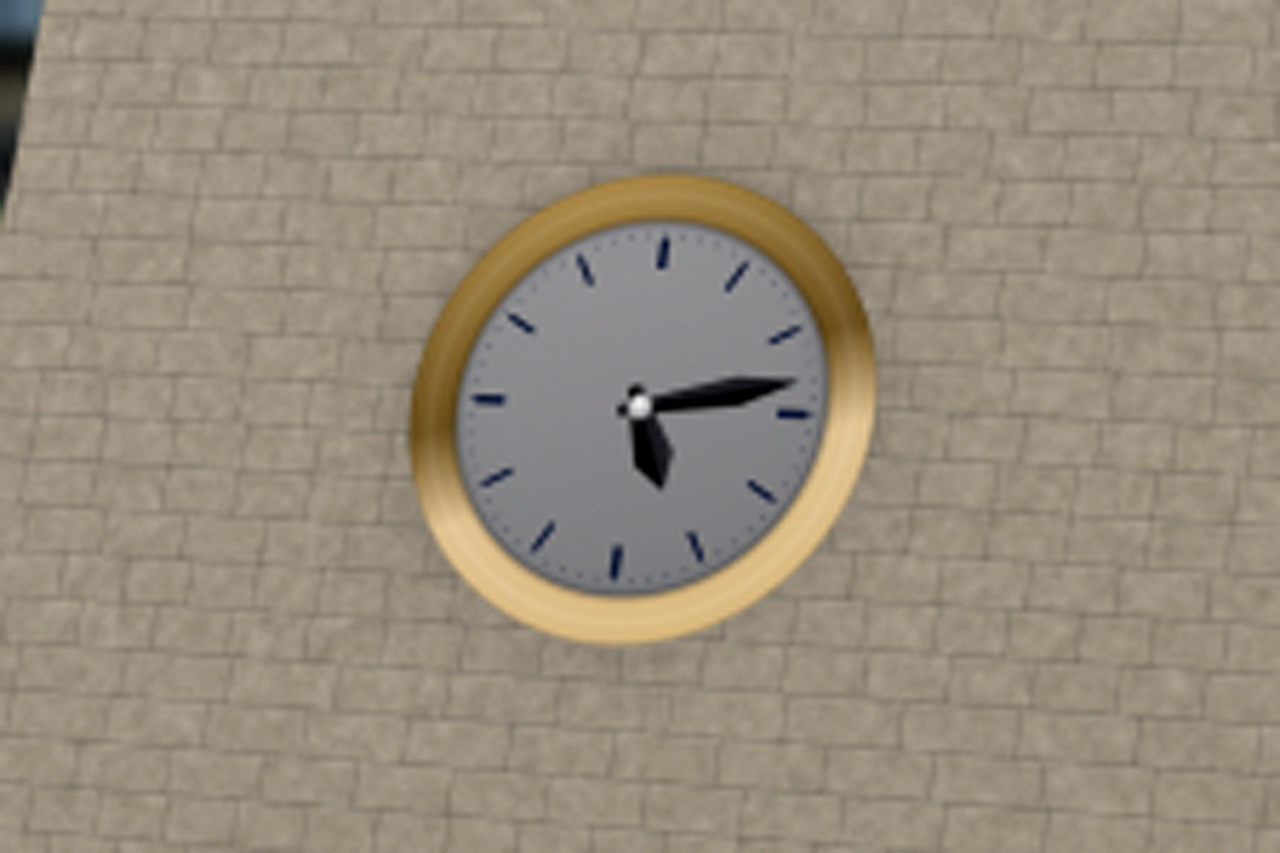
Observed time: 5:13
